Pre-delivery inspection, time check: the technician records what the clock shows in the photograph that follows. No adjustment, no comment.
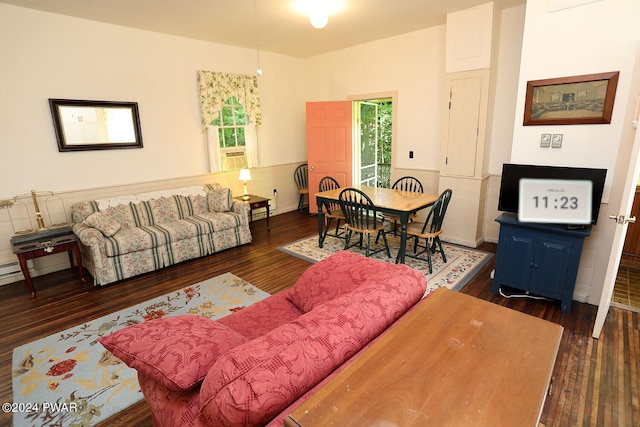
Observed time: 11:23
